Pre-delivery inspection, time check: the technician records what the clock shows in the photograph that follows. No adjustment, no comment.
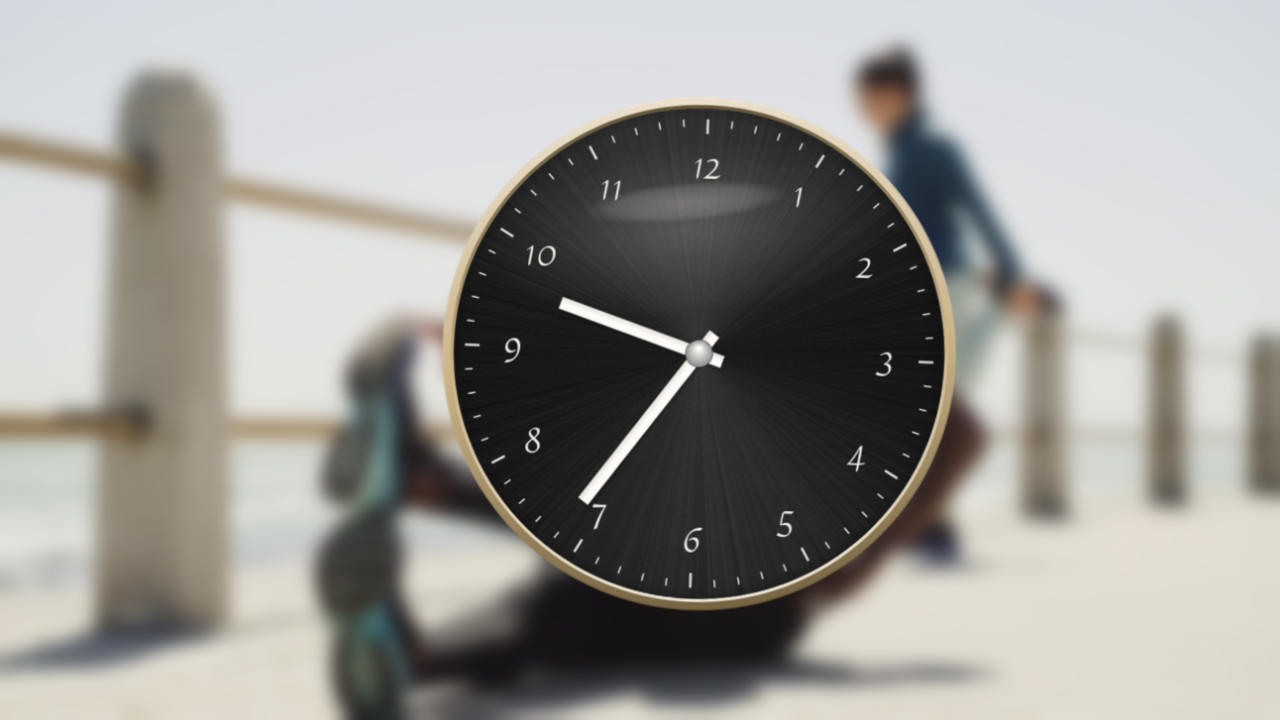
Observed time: 9:36
